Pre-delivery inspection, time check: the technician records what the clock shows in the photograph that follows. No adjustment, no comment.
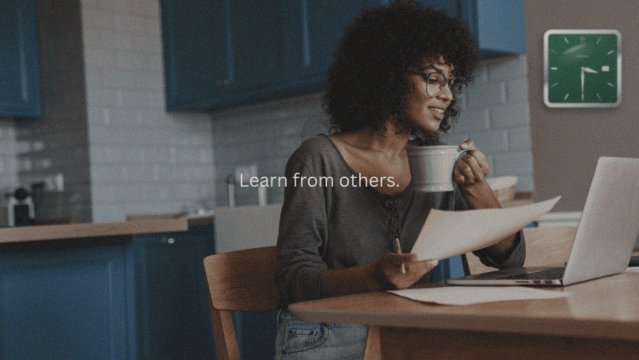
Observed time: 3:30
